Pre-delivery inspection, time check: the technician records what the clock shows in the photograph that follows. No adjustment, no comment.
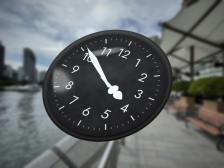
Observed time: 3:51
